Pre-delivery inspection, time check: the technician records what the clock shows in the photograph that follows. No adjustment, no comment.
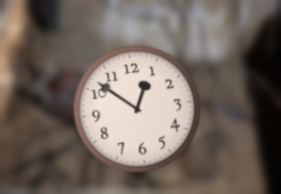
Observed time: 12:52
